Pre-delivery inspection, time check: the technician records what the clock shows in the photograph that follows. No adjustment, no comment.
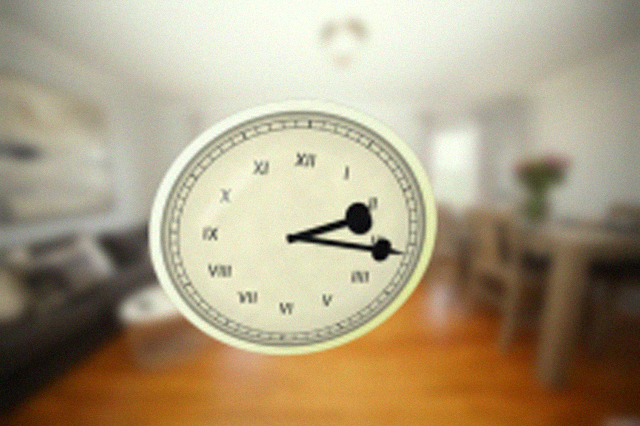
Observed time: 2:16
